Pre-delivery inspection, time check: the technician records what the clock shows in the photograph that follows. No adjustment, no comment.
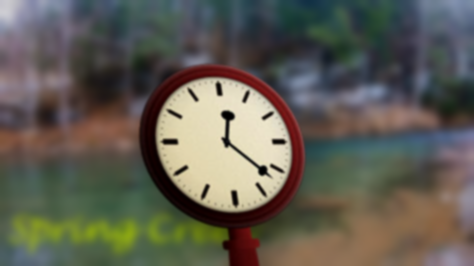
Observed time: 12:22
